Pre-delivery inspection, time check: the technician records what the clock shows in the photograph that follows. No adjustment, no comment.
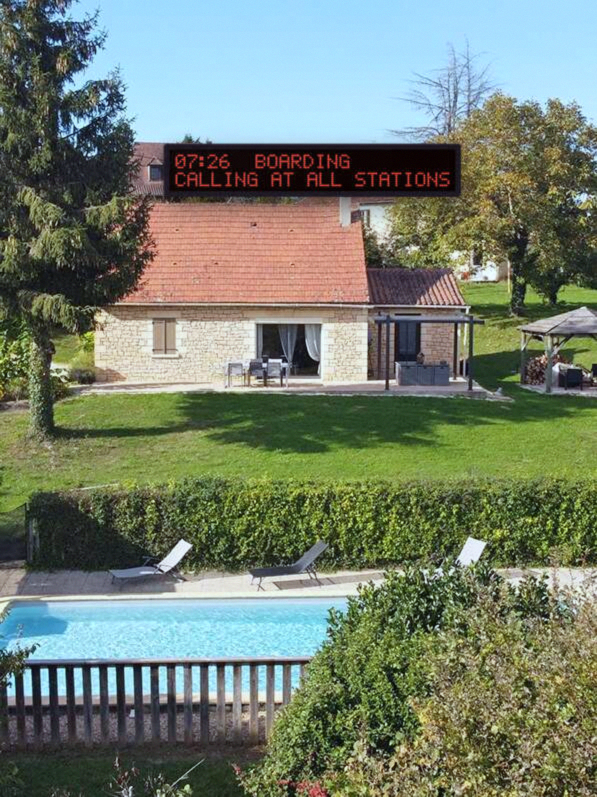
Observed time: 7:26
